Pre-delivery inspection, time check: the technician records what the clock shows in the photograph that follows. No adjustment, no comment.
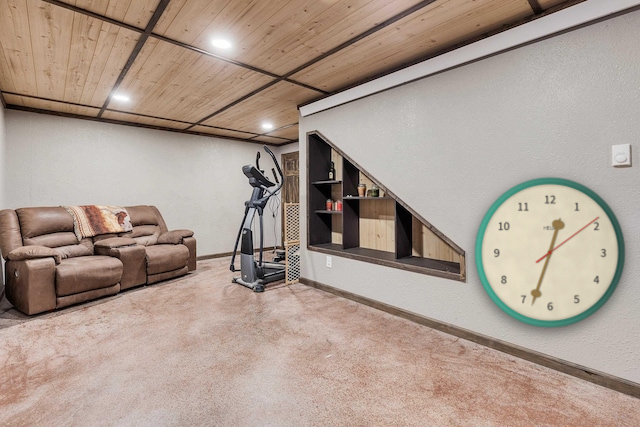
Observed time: 12:33:09
